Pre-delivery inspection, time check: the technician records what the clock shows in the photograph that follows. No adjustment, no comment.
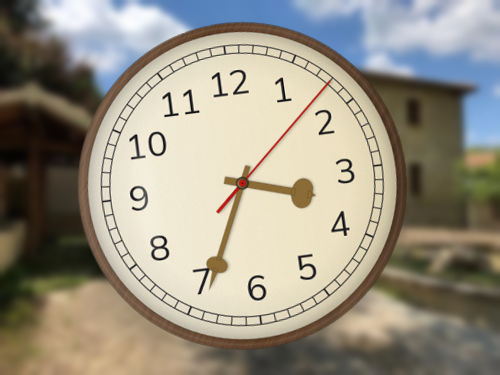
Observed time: 3:34:08
